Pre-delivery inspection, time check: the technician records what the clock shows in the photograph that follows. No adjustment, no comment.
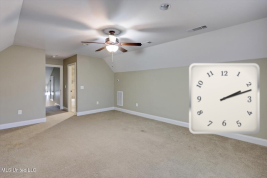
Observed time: 2:12
